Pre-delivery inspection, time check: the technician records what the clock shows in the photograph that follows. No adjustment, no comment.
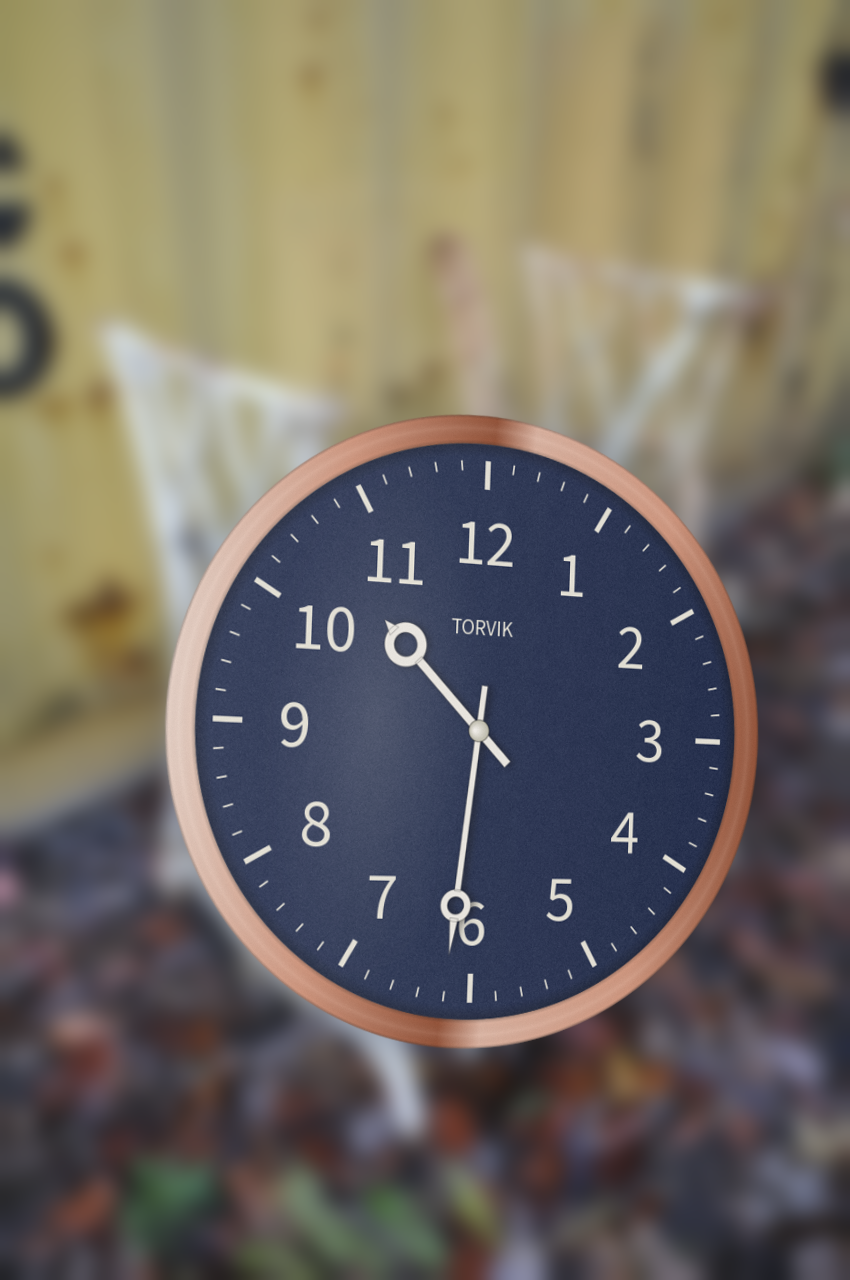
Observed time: 10:31
